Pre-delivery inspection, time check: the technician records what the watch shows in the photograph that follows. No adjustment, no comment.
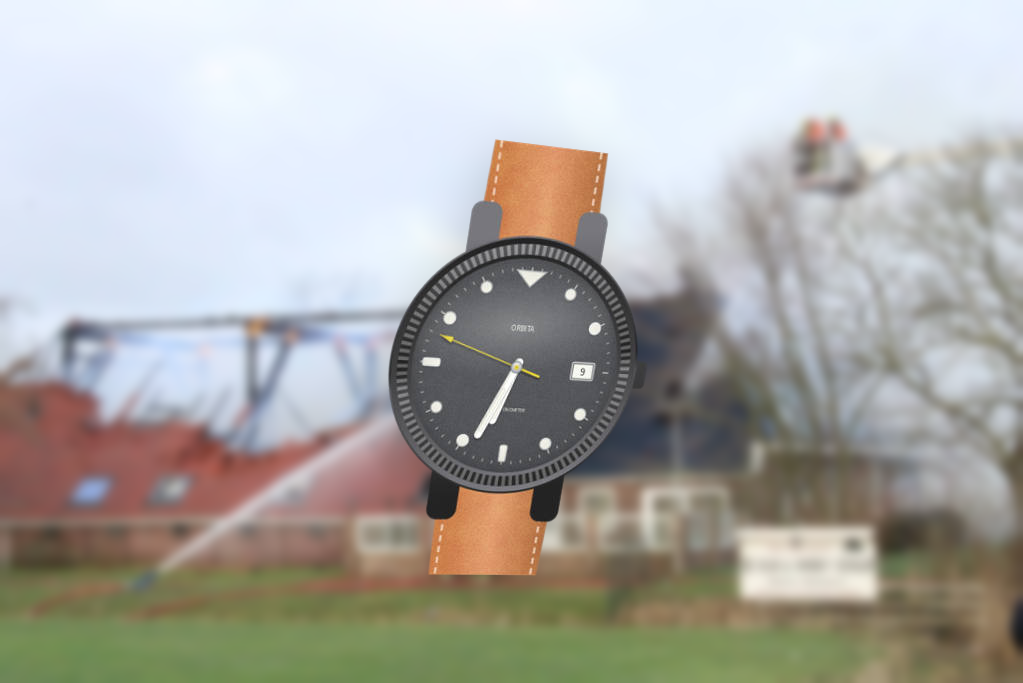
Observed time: 6:33:48
